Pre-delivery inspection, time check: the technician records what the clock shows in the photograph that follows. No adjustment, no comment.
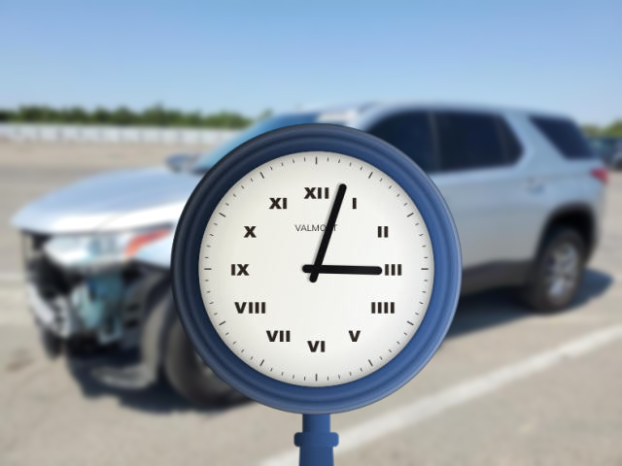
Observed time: 3:03
